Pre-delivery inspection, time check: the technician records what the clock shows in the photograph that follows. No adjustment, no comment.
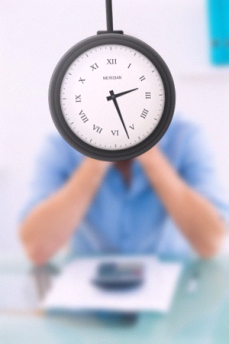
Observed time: 2:27
